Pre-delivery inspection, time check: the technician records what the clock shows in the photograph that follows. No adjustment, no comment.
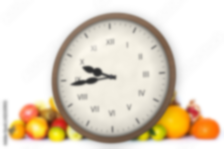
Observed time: 9:44
